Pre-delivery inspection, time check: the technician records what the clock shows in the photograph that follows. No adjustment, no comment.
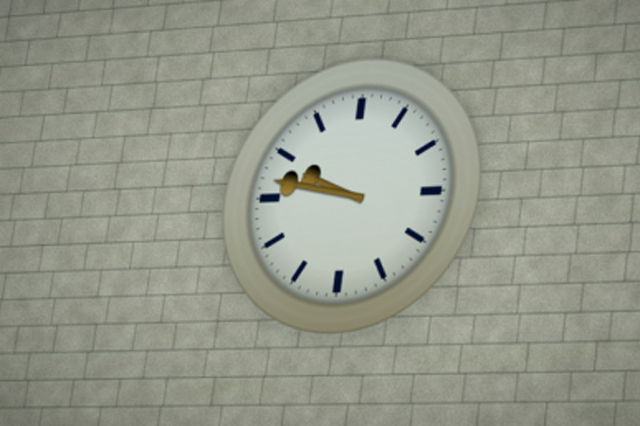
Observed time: 9:47
